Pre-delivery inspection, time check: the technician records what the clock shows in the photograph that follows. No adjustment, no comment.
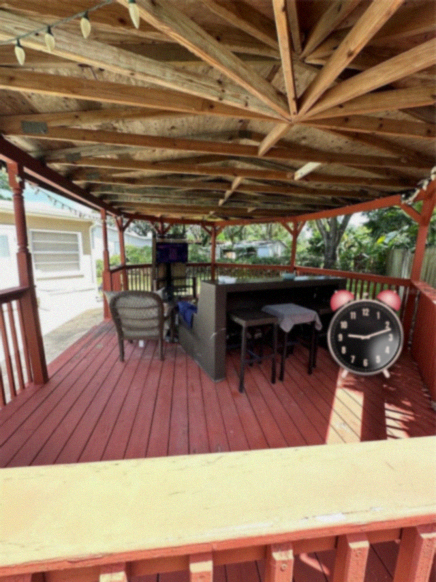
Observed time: 9:12
